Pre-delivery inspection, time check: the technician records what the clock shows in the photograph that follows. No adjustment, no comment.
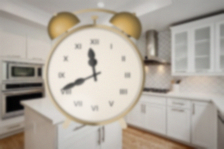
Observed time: 11:41
